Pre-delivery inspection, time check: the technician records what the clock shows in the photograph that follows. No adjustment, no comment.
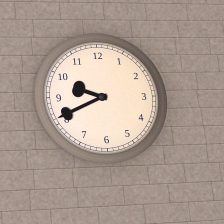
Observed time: 9:41
